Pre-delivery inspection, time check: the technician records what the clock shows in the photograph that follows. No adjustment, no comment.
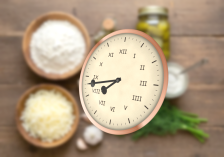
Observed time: 7:43
